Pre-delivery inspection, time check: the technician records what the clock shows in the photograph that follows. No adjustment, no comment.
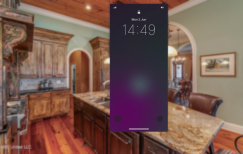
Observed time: 14:49
